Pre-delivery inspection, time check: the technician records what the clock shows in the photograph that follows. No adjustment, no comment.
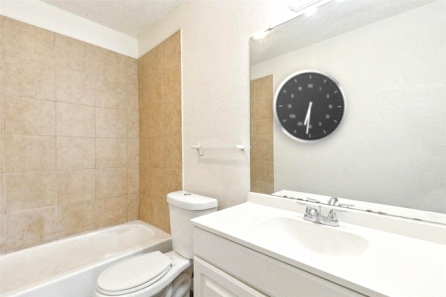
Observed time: 6:31
